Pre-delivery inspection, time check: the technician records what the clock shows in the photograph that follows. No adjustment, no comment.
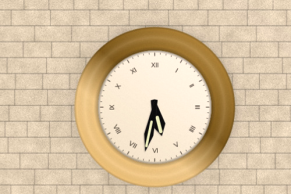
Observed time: 5:32
